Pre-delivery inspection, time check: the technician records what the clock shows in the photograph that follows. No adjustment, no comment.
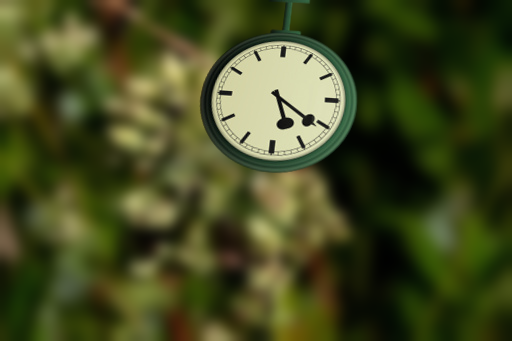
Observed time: 5:21
